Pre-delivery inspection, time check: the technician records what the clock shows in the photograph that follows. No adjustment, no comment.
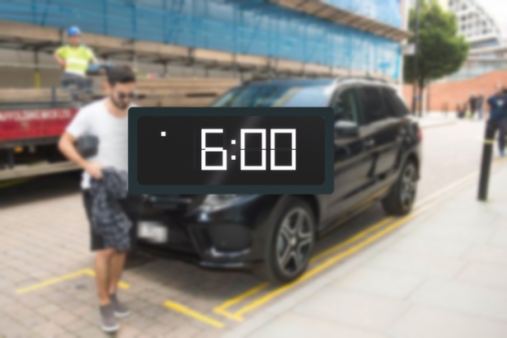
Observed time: 6:00
